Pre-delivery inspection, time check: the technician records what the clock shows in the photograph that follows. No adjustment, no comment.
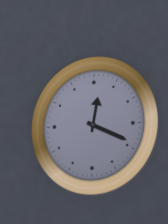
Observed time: 12:19
